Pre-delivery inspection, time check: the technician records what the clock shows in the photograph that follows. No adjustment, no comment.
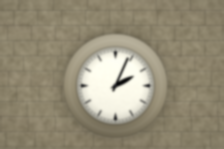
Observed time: 2:04
